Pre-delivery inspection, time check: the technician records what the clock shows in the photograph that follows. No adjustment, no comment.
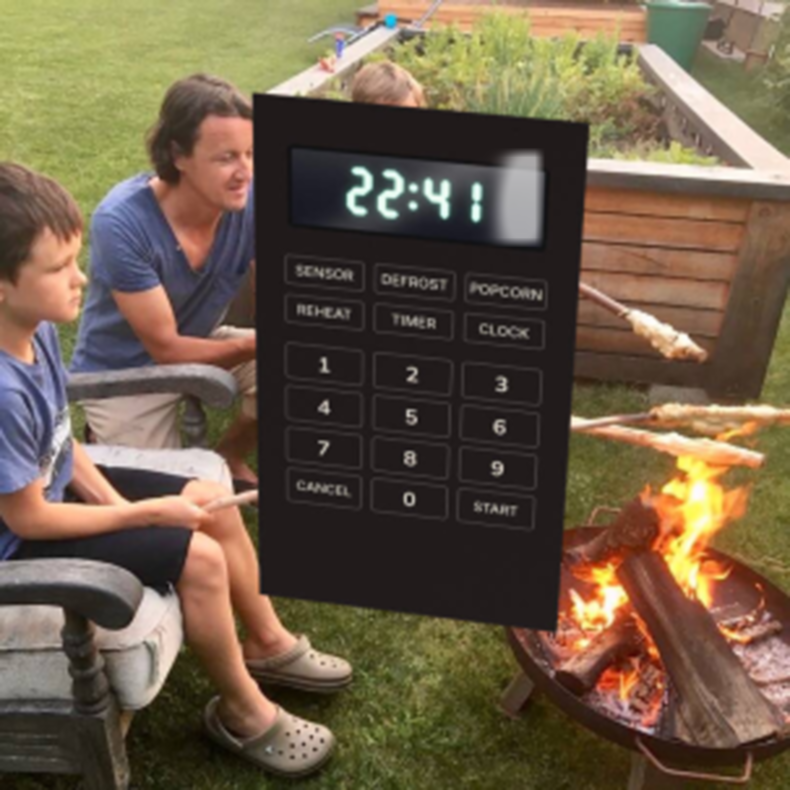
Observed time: 22:41
